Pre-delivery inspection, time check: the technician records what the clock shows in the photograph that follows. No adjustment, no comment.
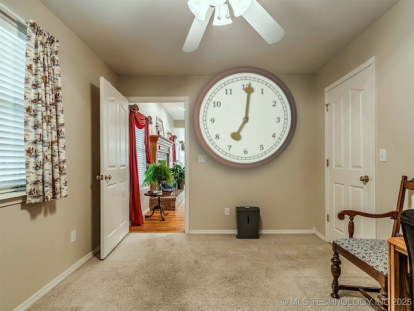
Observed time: 7:01
